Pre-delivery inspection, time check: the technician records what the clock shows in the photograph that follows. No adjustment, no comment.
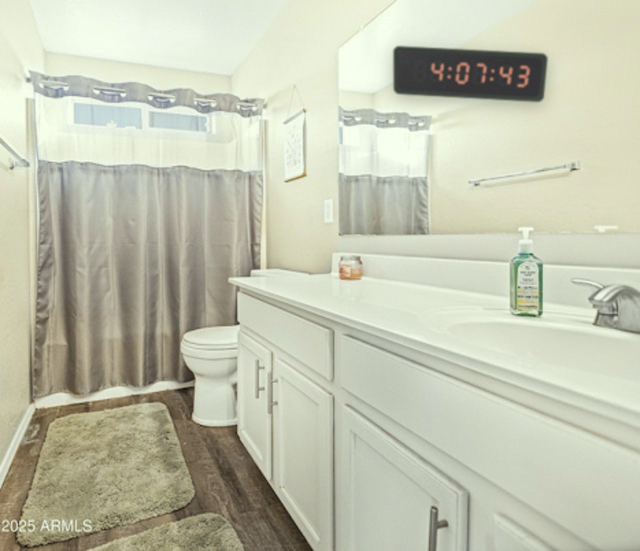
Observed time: 4:07:43
